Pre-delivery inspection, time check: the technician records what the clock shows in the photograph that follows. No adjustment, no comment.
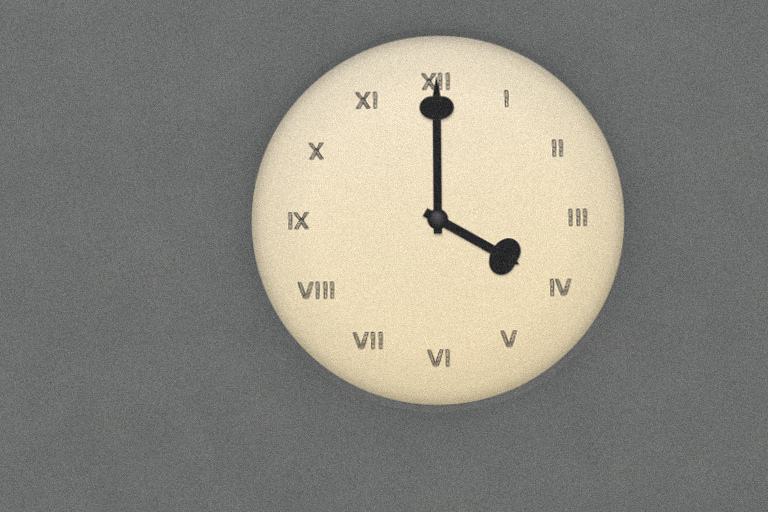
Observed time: 4:00
